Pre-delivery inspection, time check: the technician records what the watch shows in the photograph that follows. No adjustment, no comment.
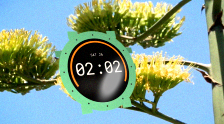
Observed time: 2:02
